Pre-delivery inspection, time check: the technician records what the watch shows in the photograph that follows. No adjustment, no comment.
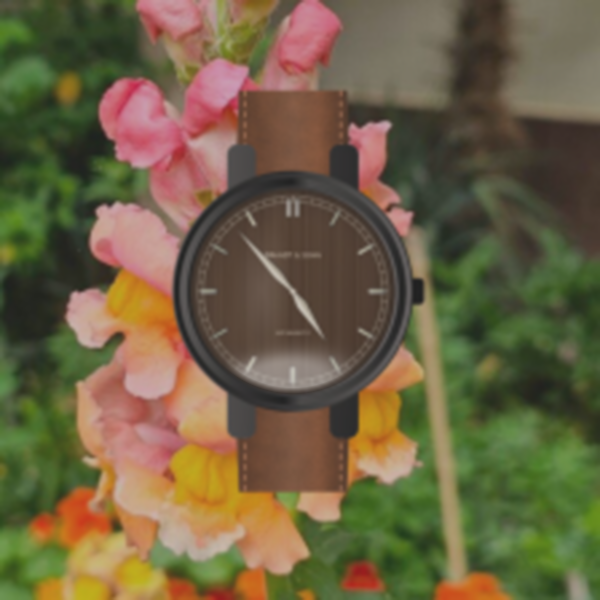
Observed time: 4:53
